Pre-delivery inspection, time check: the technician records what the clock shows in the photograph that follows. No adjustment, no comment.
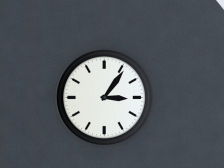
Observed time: 3:06
